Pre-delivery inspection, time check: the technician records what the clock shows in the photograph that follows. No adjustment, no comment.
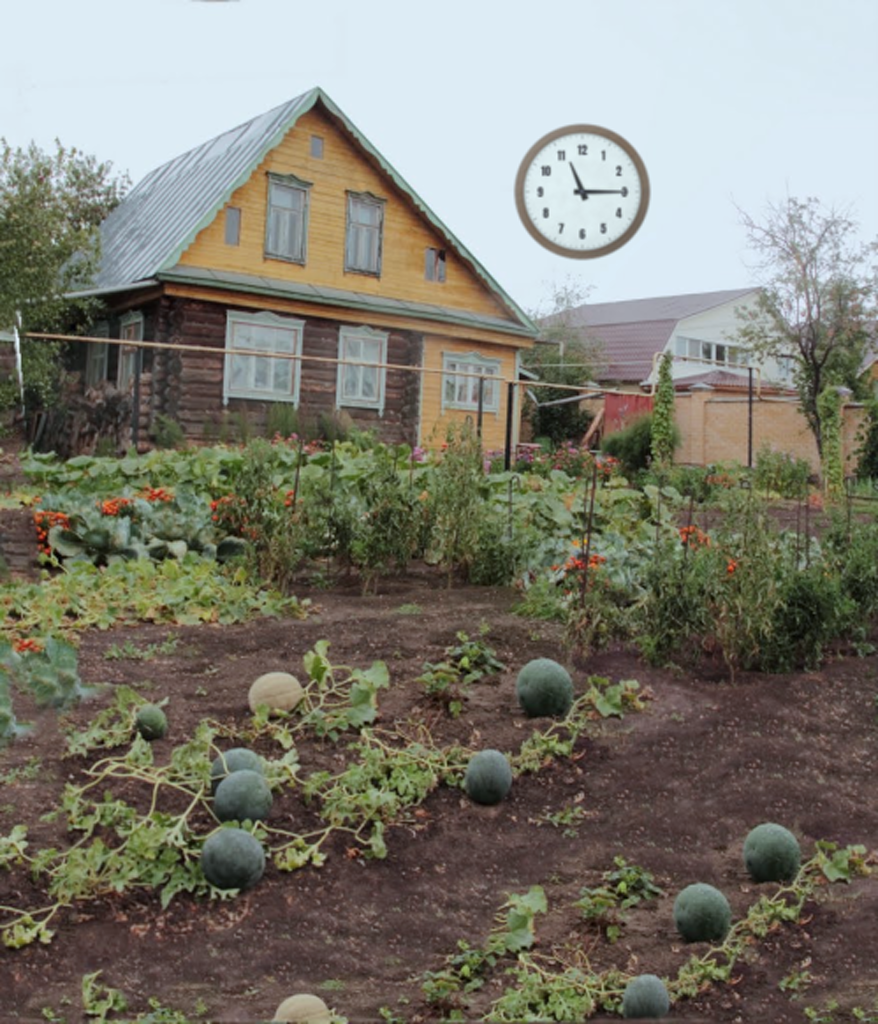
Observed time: 11:15
